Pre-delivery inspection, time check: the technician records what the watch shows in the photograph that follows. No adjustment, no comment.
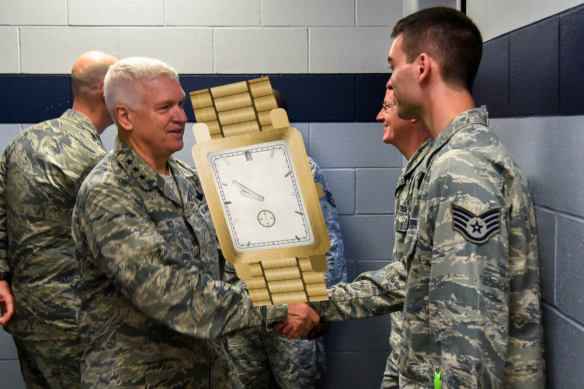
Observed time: 9:52
